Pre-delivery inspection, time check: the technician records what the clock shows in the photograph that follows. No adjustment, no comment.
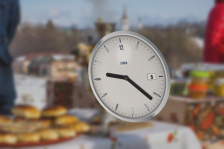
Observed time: 9:22
